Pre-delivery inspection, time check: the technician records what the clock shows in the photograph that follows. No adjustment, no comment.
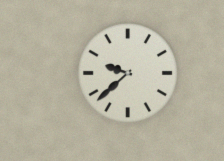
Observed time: 9:38
